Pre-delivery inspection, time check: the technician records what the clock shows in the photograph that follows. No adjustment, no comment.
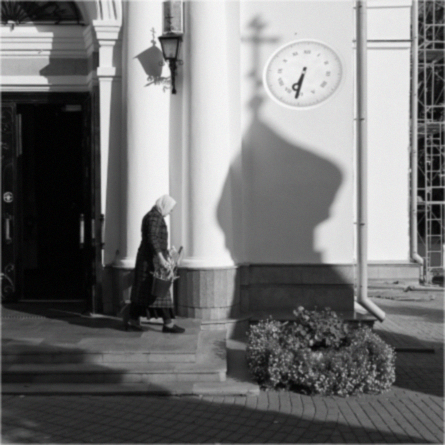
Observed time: 6:31
